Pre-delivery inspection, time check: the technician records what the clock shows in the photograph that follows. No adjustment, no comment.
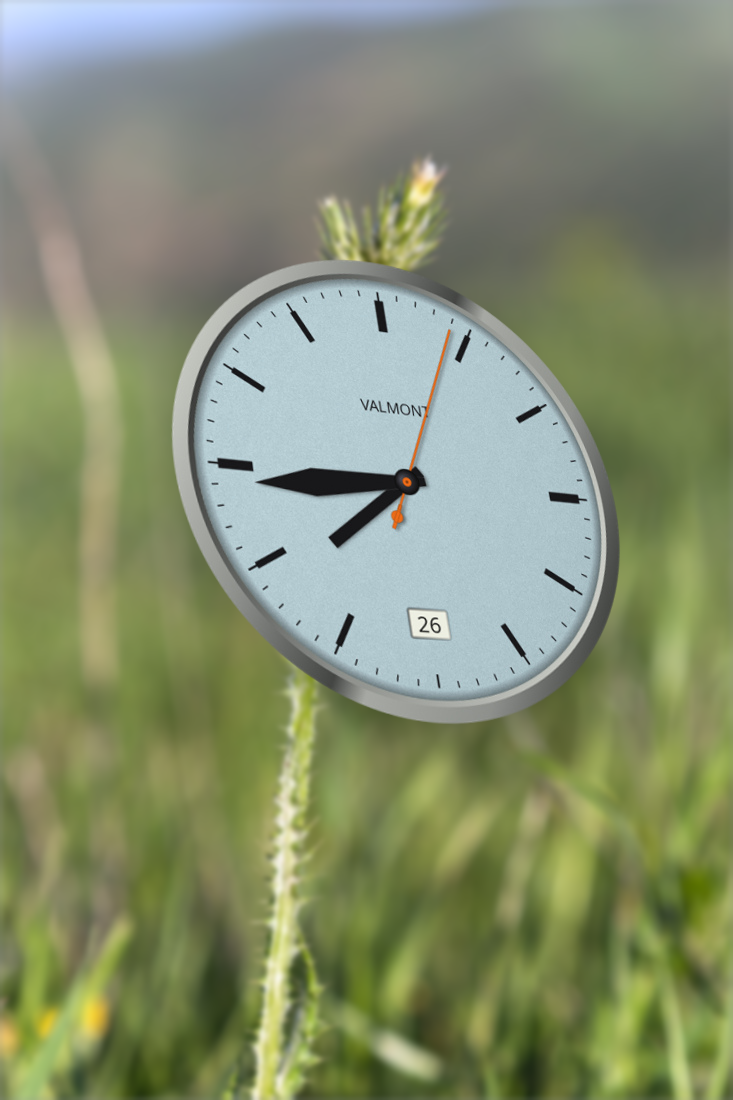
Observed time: 7:44:04
